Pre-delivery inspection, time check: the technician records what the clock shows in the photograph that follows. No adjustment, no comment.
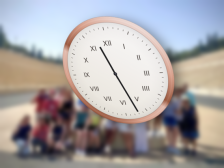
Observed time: 11:27
